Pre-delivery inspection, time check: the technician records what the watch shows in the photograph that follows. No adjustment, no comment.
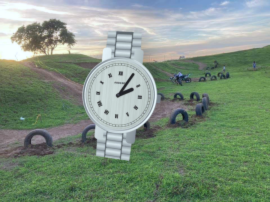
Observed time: 2:05
